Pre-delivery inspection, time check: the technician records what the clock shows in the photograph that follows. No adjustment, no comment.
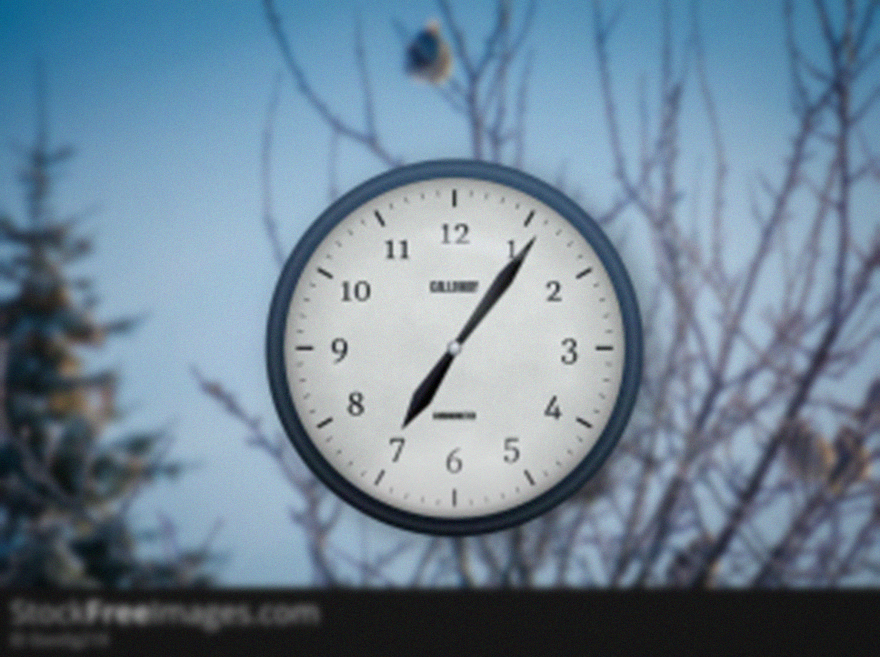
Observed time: 7:06
